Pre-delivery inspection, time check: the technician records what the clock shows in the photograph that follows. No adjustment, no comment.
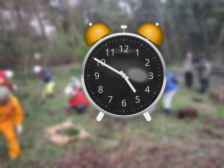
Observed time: 4:50
